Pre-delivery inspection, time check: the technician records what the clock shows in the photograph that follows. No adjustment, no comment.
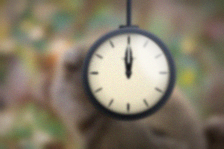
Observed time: 12:00
